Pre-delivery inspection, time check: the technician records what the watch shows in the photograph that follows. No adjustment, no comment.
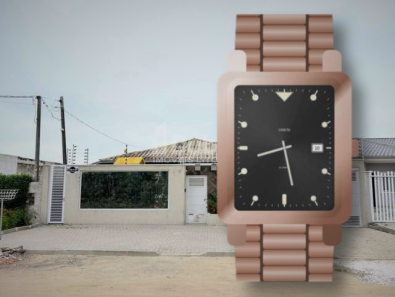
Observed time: 8:28
